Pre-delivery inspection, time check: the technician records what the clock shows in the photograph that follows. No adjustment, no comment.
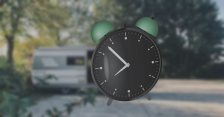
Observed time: 7:53
